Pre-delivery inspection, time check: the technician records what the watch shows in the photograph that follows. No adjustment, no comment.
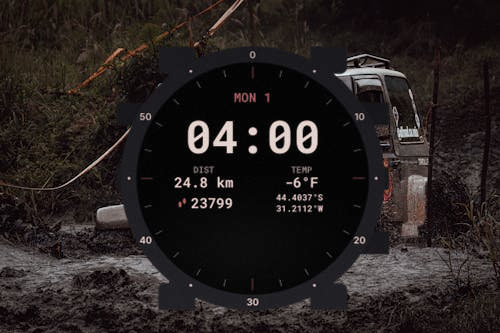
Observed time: 4:00
